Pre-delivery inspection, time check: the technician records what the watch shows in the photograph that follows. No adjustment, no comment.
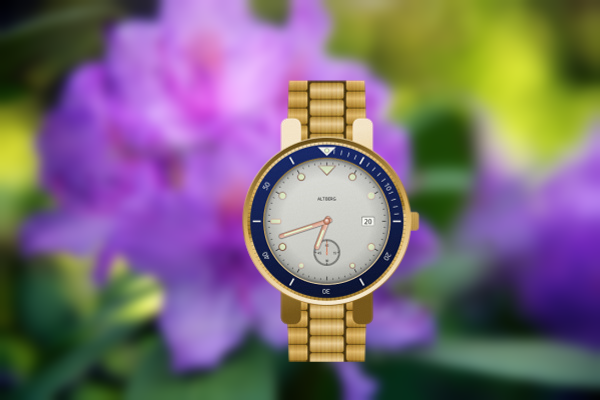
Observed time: 6:42
